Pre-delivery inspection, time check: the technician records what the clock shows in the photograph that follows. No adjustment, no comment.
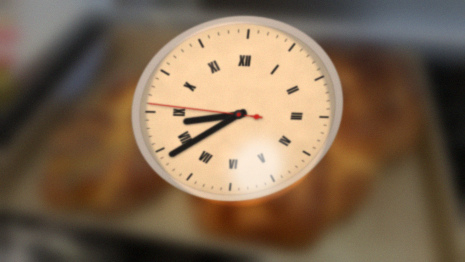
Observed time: 8:38:46
